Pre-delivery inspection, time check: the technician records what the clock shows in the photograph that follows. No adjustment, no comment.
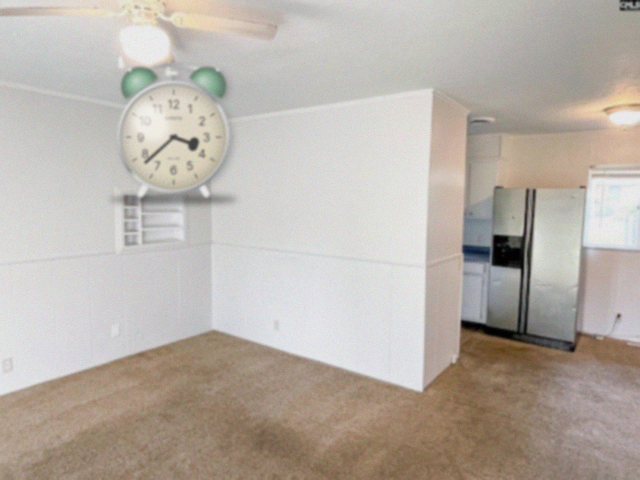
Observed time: 3:38
